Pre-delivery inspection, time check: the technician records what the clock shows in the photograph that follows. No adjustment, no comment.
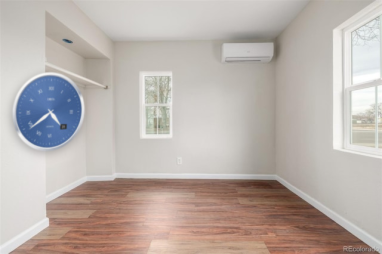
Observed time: 4:39
